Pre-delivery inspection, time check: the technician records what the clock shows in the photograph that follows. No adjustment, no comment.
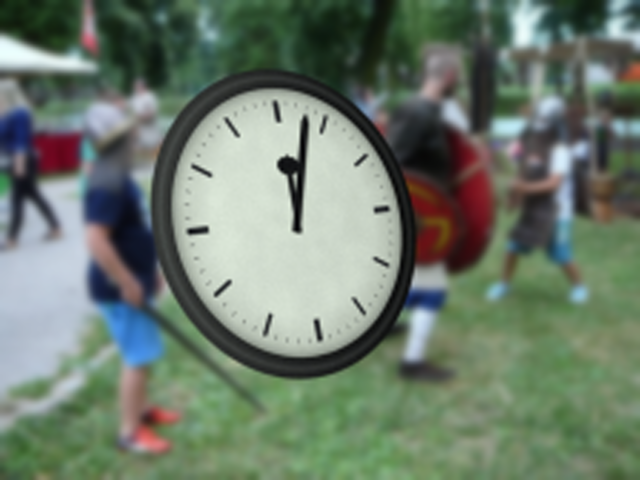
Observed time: 12:03
